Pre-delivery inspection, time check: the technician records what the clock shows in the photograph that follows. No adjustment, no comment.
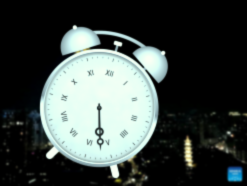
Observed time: 5:27
